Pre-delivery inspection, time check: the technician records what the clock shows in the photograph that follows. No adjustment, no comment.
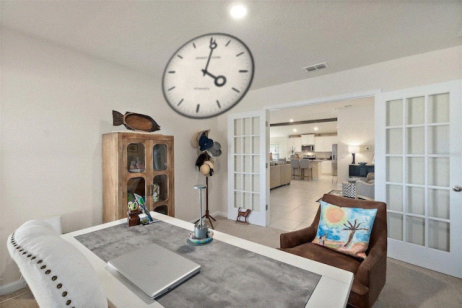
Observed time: 4:01
